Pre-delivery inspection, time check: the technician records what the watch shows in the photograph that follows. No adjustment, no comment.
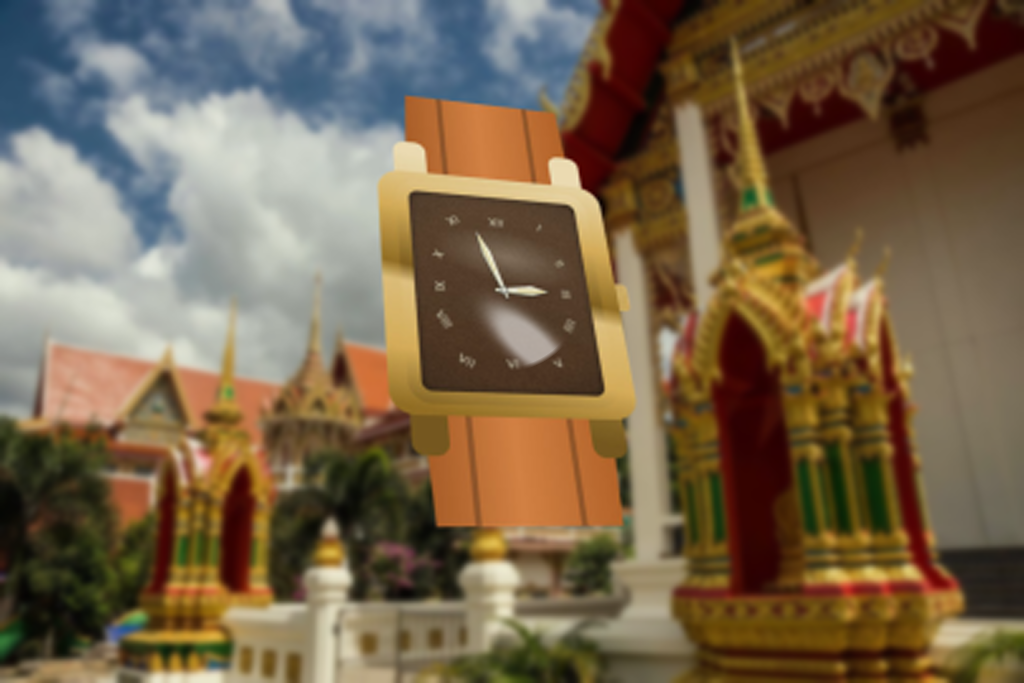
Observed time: 2:57
